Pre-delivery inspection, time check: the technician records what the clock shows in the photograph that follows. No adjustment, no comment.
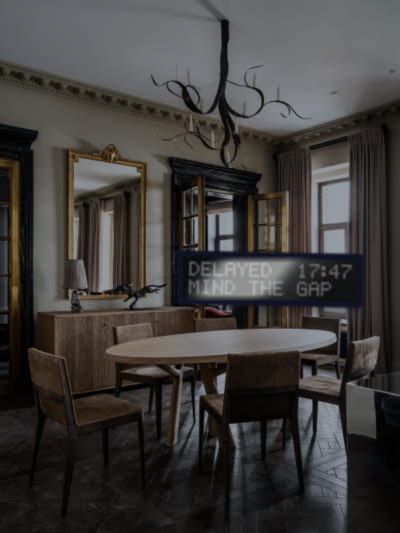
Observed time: 17:47
